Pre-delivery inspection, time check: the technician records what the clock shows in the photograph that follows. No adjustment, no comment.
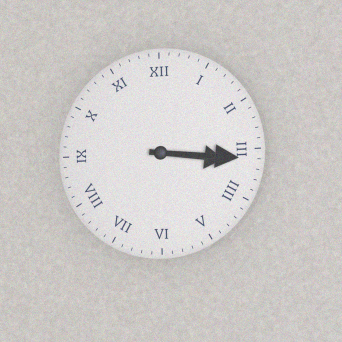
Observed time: 3:16
